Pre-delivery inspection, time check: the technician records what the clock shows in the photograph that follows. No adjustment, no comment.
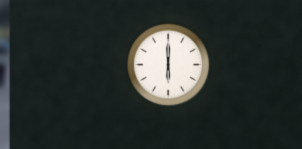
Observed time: 6:00
